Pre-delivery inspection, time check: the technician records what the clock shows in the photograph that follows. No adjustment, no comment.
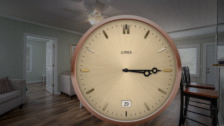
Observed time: 3:15
